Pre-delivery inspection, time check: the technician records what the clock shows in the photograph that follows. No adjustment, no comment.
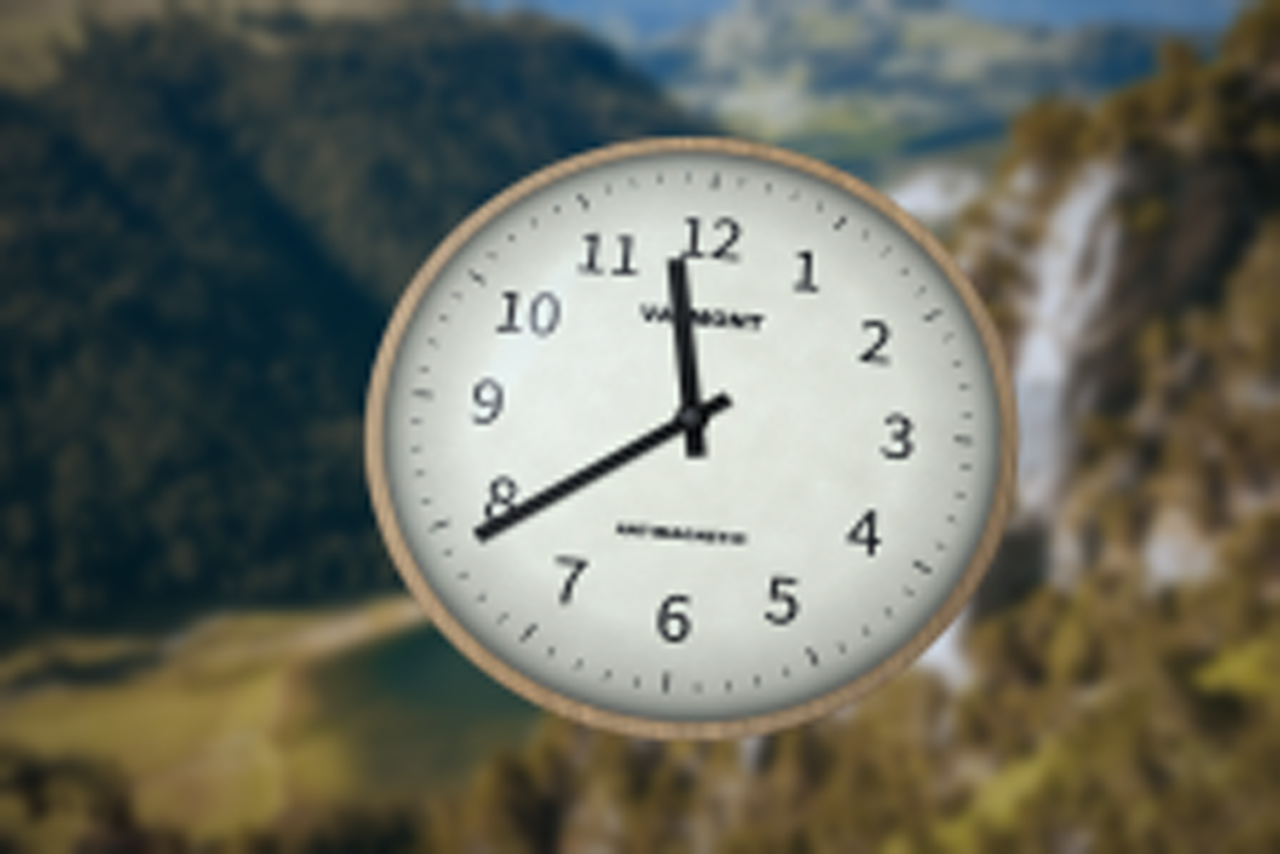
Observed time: 11:39
